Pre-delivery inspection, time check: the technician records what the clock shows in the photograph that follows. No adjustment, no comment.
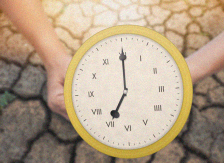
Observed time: 7:00
